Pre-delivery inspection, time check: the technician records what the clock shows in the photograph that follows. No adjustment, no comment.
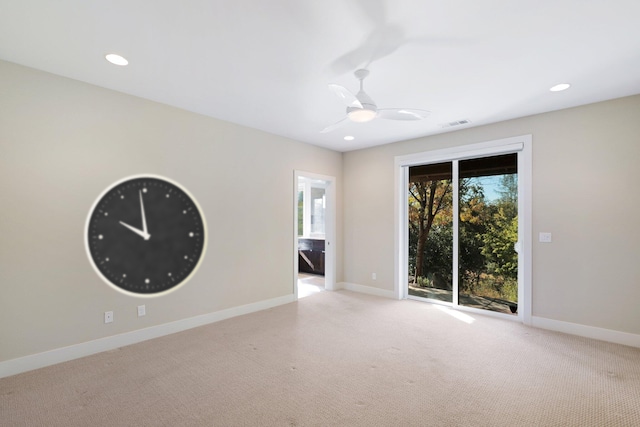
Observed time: 9:59
